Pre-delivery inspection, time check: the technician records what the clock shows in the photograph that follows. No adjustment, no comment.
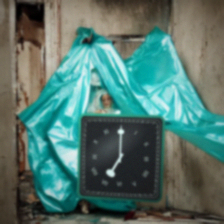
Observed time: 7:00
